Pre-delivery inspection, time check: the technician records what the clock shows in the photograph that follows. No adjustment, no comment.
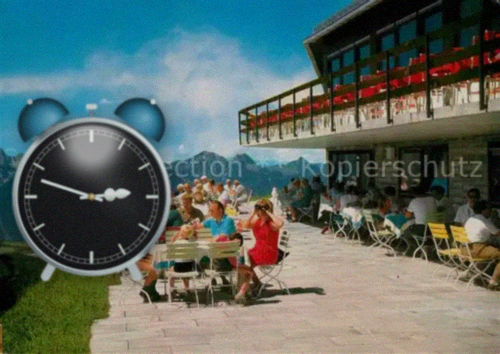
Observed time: 2:48
